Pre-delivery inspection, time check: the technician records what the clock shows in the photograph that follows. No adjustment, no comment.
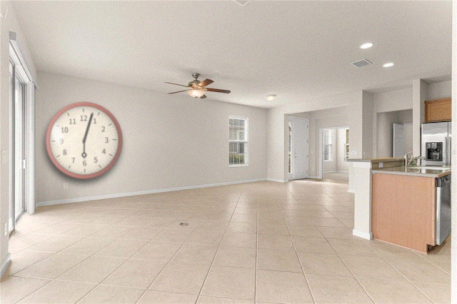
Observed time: 6:03
